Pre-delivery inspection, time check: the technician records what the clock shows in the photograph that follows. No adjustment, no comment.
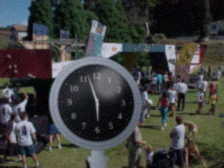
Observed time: 5:57
